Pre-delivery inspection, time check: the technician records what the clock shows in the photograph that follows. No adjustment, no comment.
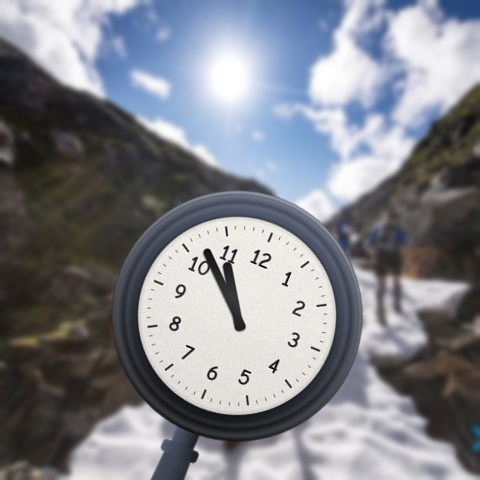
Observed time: 10:52
